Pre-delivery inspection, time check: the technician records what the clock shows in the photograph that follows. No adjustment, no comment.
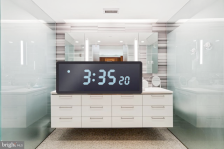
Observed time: 3:35:20
